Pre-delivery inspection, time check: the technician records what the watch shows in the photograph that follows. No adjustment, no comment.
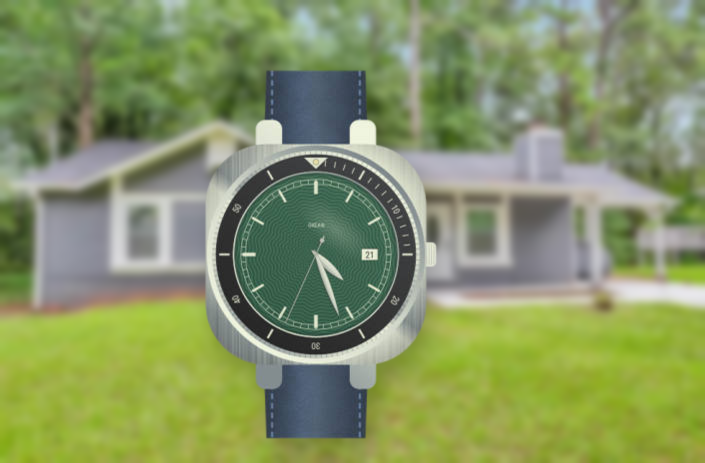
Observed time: 4:26:34
